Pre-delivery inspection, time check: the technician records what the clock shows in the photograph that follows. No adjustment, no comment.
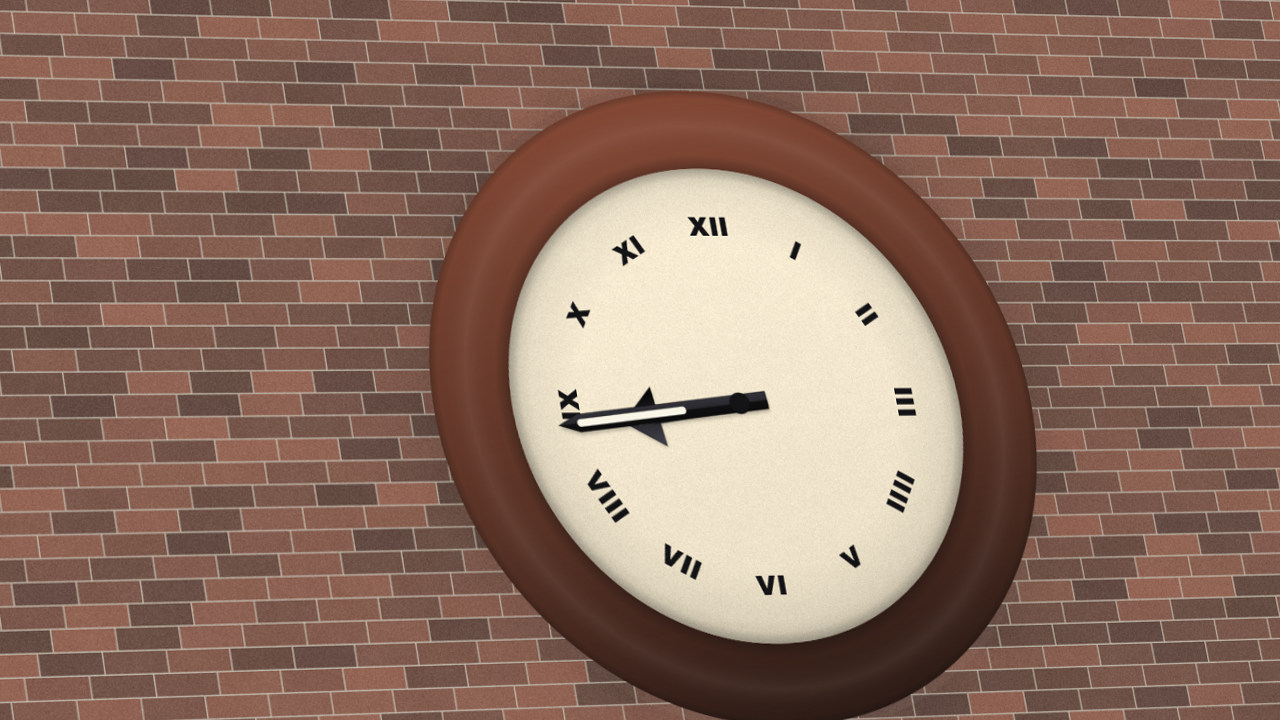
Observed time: 8:44
